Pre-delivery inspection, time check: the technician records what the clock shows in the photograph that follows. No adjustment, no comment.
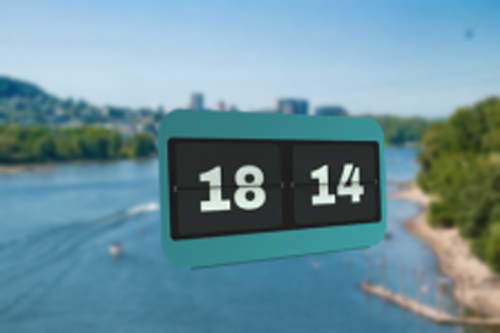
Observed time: 18:14
